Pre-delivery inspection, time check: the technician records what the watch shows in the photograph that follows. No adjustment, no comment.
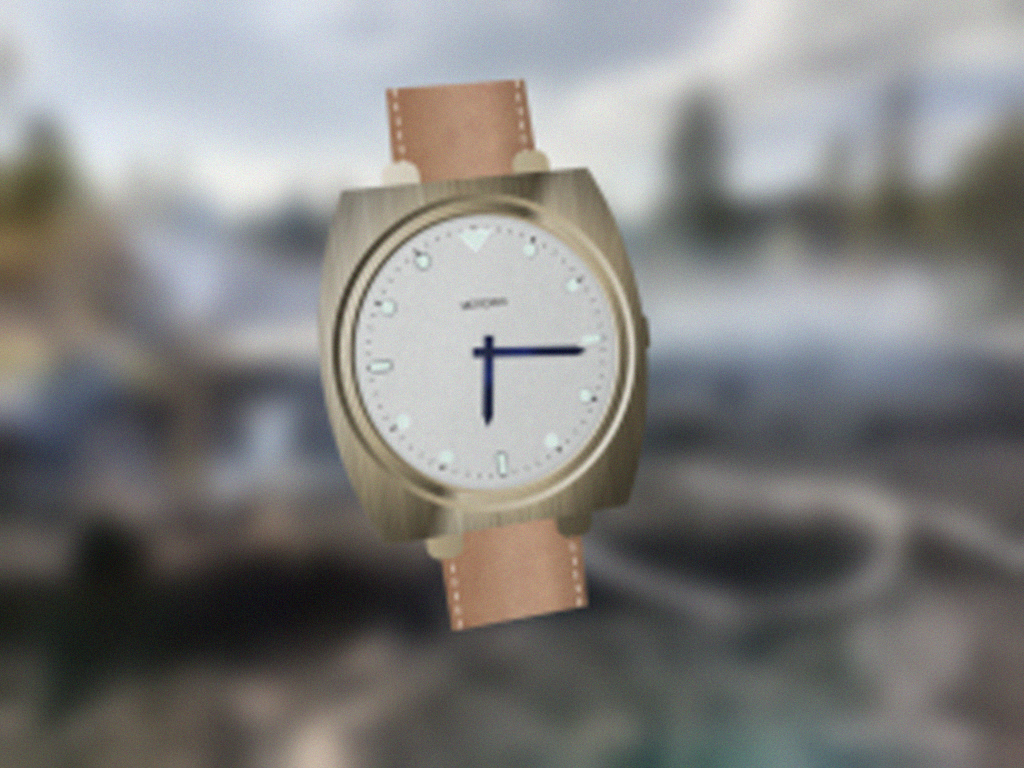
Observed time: 6:16
